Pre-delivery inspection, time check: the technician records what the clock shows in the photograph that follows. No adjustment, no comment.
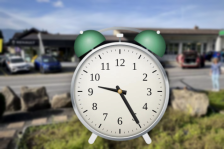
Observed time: 9:25
